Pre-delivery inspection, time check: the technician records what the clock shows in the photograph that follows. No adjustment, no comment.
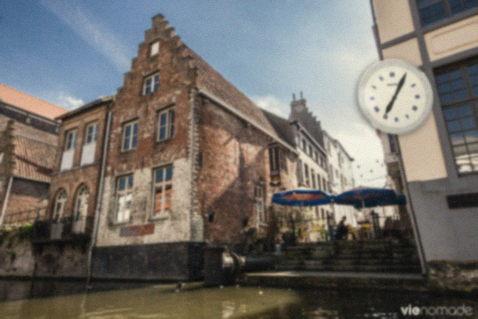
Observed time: 7:05
